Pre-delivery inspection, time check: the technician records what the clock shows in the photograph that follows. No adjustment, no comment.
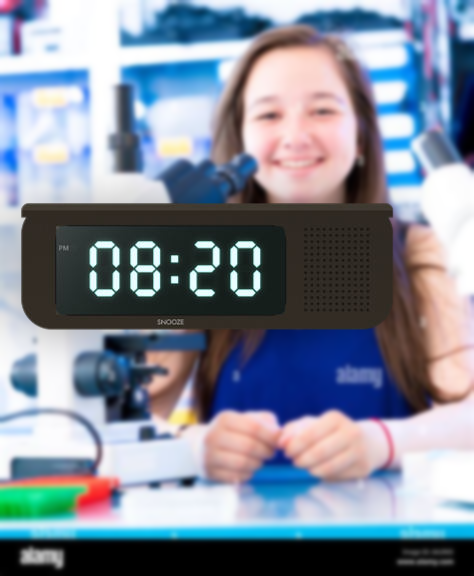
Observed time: 8:20
